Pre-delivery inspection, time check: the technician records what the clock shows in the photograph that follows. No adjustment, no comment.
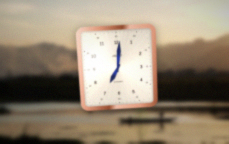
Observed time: 7:01
